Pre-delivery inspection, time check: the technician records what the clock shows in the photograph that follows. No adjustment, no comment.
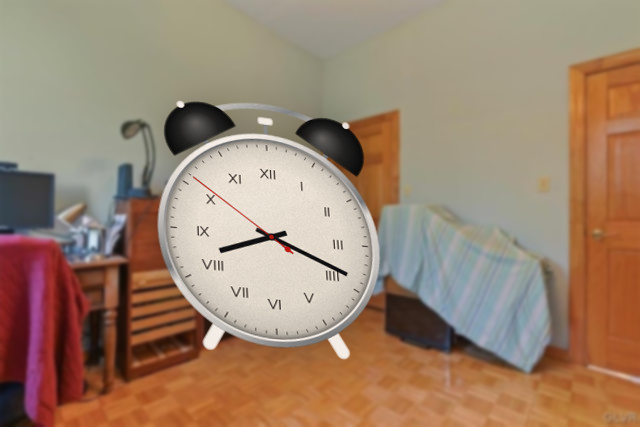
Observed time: 8:18:51
